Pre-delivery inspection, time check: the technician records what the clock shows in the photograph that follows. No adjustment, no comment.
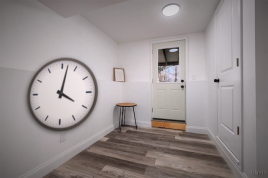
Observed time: 4:02
